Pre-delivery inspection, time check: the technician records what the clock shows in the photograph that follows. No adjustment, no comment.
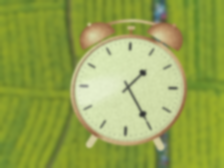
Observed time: 1:25
